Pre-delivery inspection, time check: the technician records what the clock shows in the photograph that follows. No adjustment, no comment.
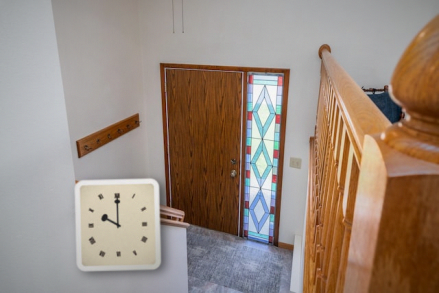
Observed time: 10:00
